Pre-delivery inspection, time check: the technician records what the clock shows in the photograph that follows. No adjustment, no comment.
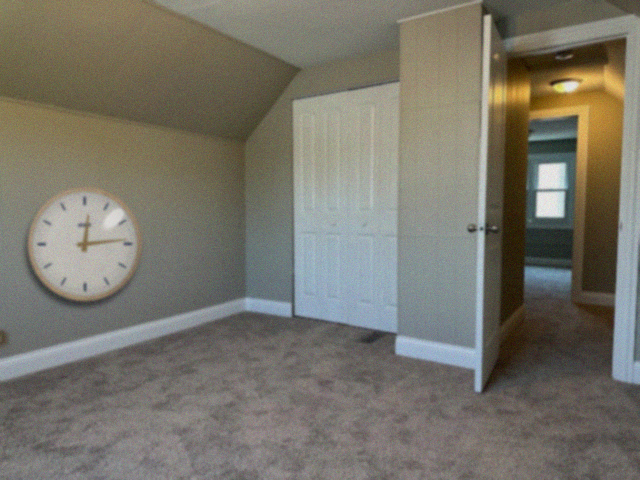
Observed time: 12:14
